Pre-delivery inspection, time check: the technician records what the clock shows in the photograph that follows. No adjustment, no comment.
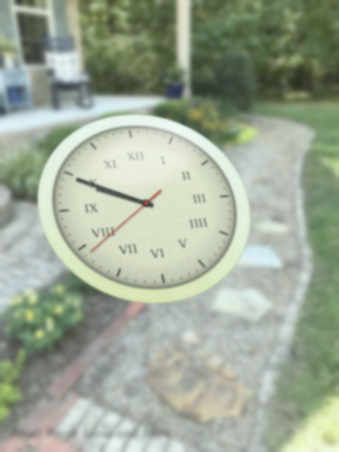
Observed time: 9:49:39
